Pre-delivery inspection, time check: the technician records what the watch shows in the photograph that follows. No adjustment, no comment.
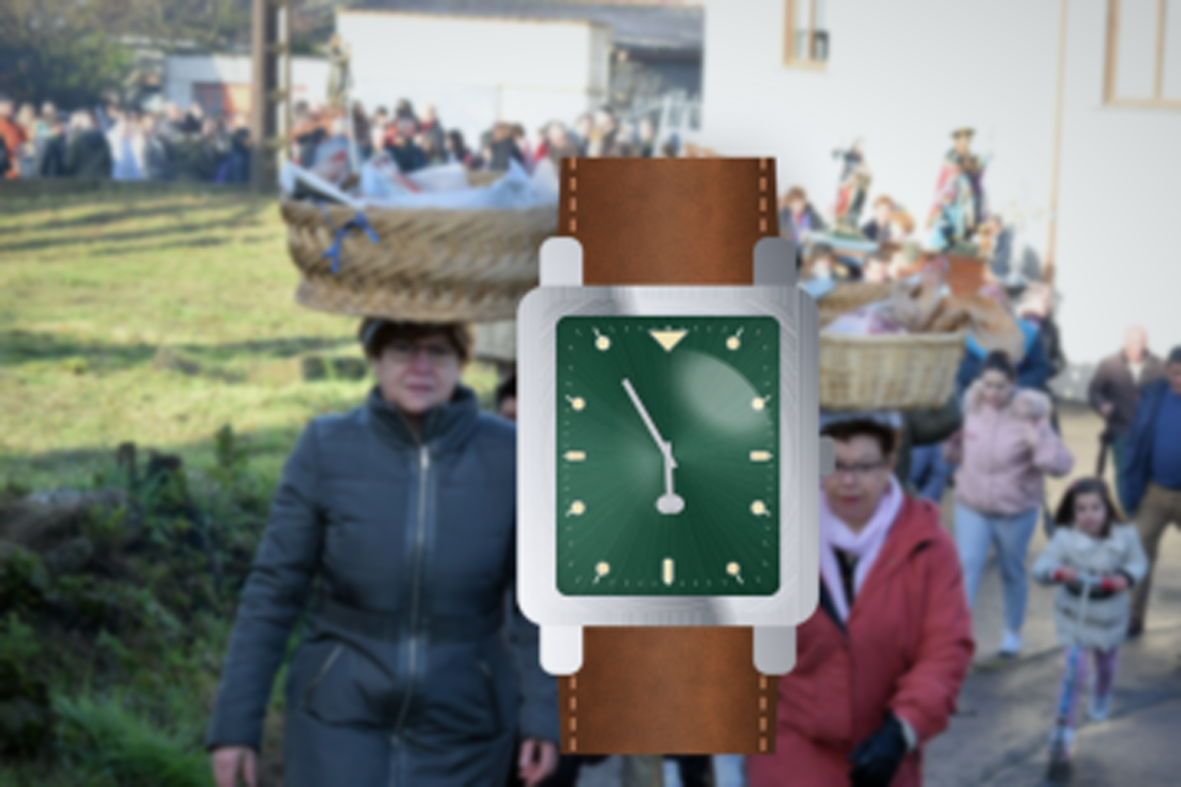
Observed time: 5:55
